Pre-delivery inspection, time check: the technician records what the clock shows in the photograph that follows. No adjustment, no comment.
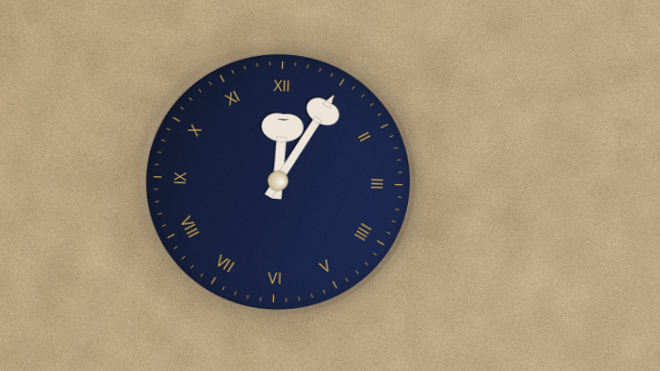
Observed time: 12:05
